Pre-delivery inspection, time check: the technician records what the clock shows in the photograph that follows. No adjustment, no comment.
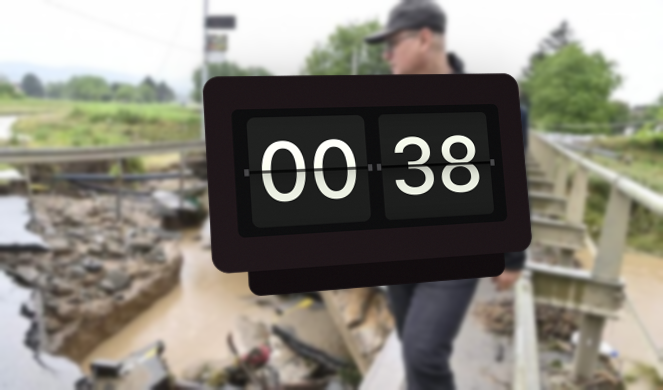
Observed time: 0:38
